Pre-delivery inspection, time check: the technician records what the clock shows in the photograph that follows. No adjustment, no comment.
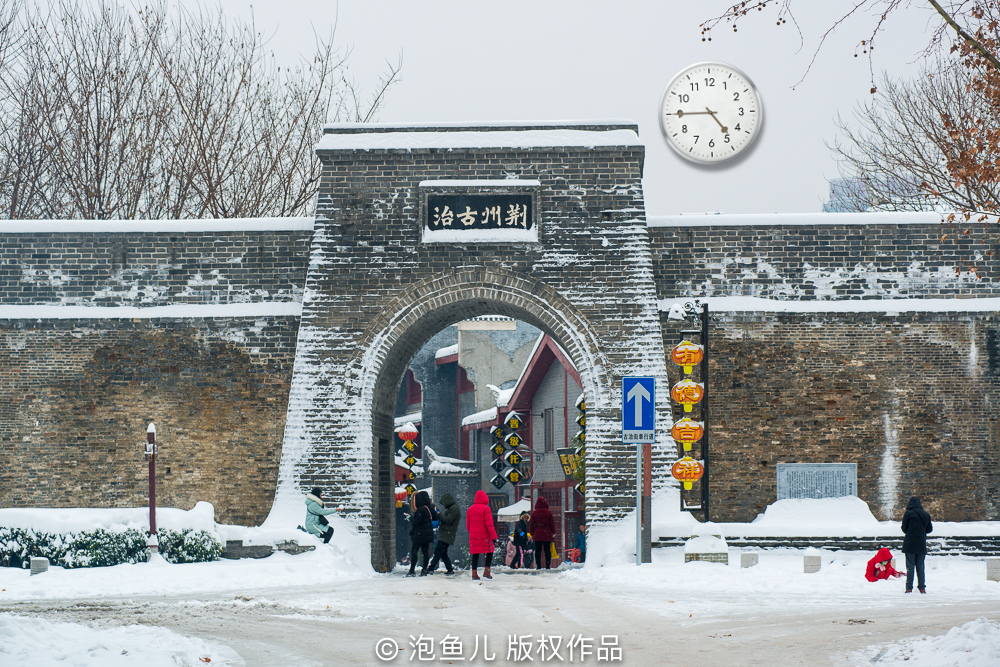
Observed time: 4:45
